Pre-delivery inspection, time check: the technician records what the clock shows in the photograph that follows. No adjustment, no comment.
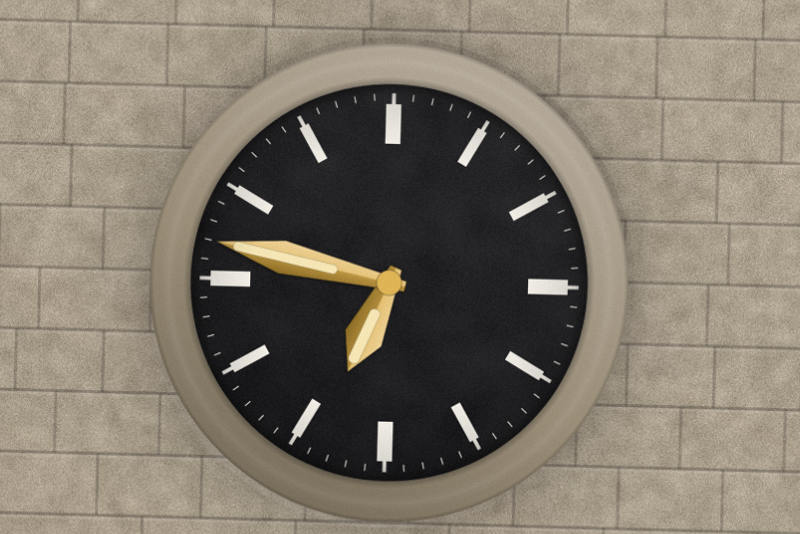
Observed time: 6:47
